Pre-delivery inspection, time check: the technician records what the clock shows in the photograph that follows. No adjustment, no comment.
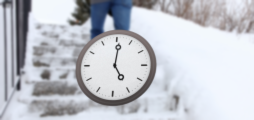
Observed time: 5:01
